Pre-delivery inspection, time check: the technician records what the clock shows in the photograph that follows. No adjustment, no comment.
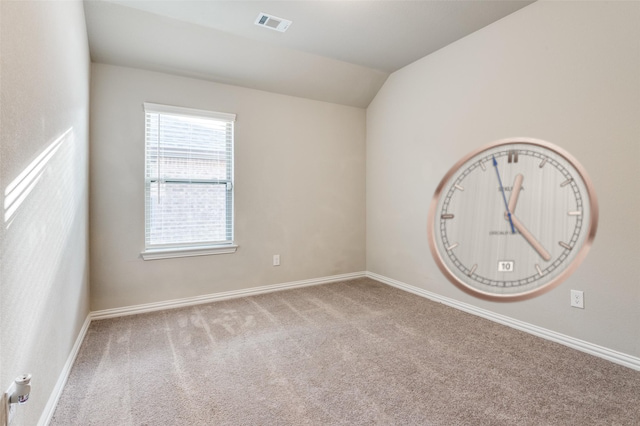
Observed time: 12:22:57
